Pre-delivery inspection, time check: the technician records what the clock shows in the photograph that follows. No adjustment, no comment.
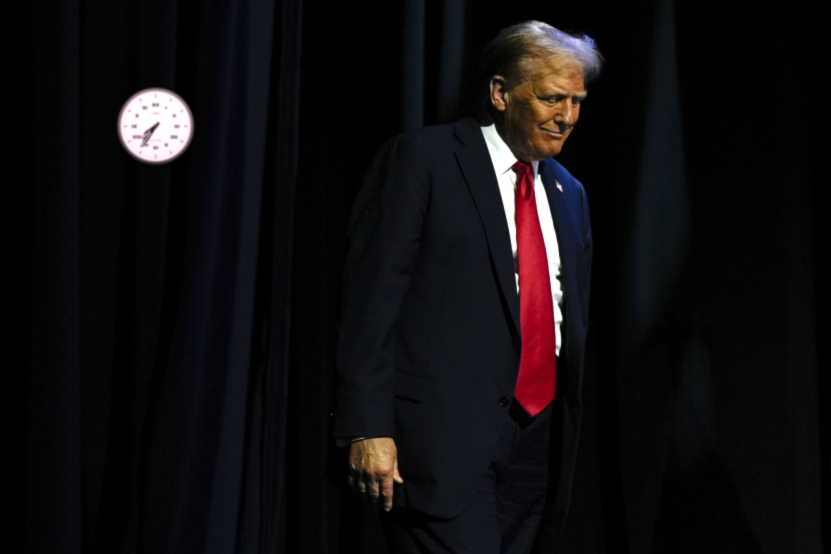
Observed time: 7:36
